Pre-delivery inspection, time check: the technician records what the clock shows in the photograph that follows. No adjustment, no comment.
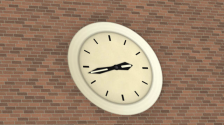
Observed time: 2:43
